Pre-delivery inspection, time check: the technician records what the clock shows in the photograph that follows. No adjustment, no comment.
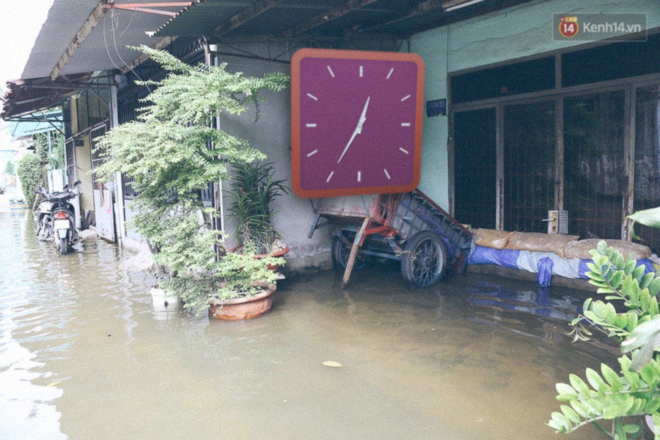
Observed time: 12:35
